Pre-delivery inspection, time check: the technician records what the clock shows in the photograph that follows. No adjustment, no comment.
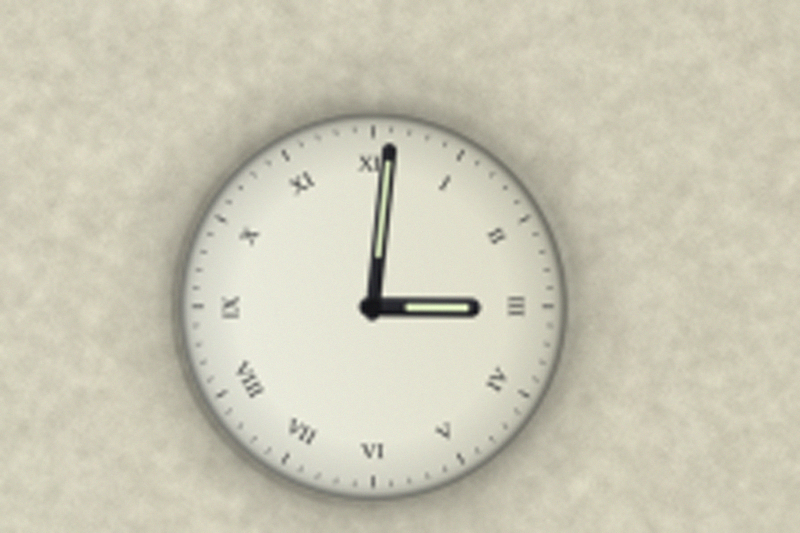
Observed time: 3:01
